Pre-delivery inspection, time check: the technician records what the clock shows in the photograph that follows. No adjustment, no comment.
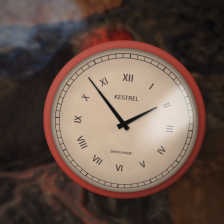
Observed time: 1:53
